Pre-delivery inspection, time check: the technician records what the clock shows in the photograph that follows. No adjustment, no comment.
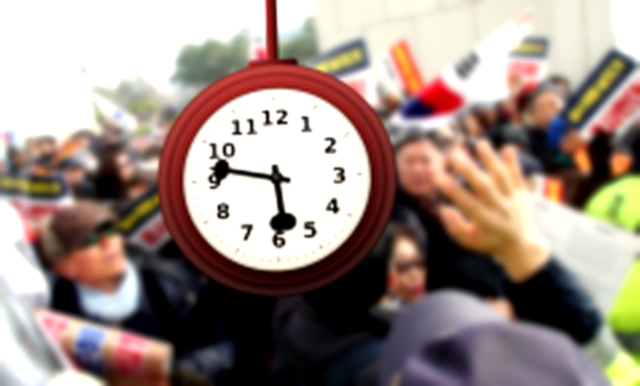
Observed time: 5:47
